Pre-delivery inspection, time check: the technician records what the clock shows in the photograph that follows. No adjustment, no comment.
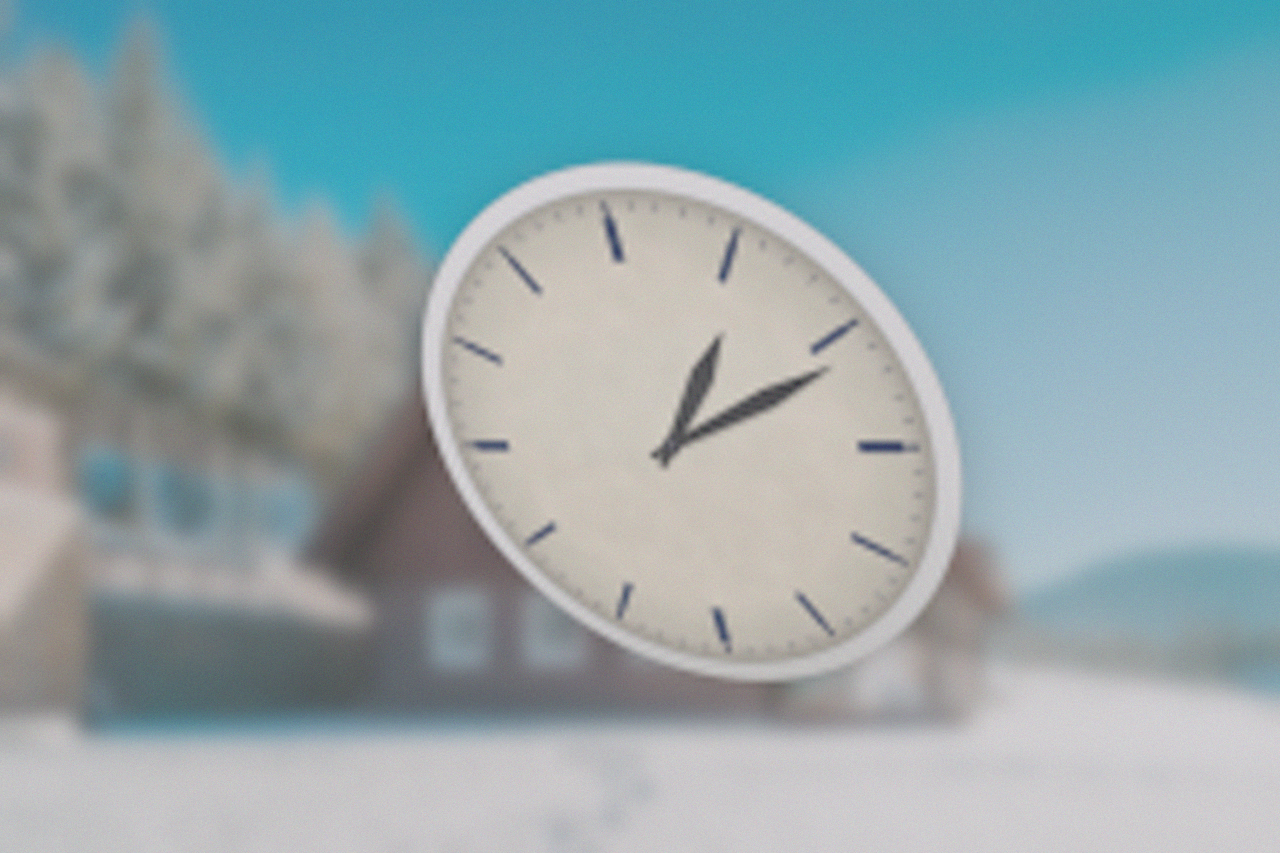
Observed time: 1:11
